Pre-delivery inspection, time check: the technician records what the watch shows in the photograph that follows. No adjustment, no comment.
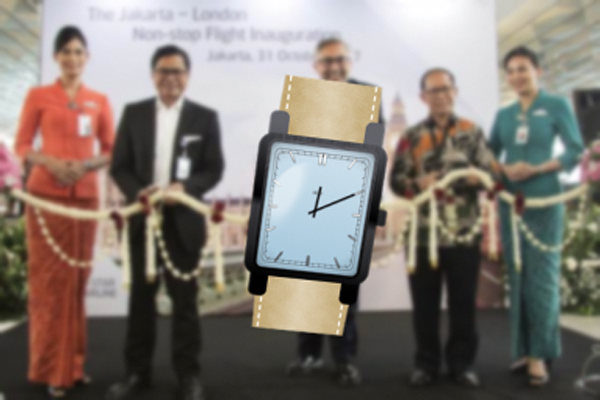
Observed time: 12:10
